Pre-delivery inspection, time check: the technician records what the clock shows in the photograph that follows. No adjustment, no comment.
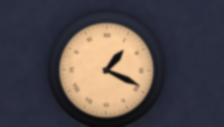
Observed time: 1:19
